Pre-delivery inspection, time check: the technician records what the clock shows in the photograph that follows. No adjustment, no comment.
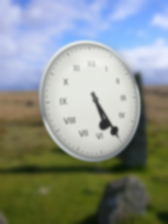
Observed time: 5:25
